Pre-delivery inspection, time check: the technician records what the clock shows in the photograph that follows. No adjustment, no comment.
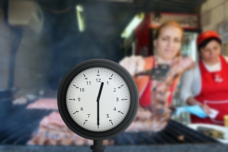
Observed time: 12:30
